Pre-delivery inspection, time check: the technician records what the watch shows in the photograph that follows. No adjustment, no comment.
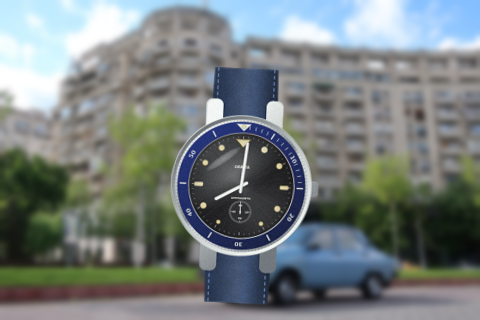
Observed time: 8:01
